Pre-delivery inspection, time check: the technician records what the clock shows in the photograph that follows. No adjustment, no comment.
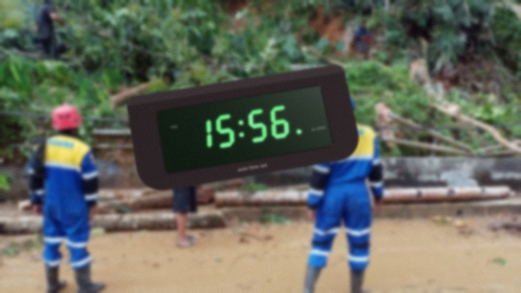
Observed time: 15:56
